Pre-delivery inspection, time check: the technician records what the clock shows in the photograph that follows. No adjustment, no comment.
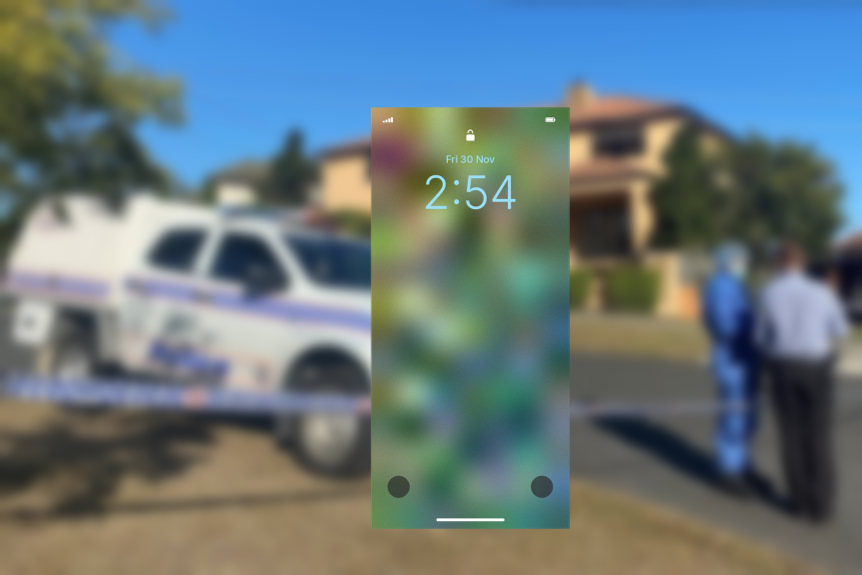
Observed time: 2:54
